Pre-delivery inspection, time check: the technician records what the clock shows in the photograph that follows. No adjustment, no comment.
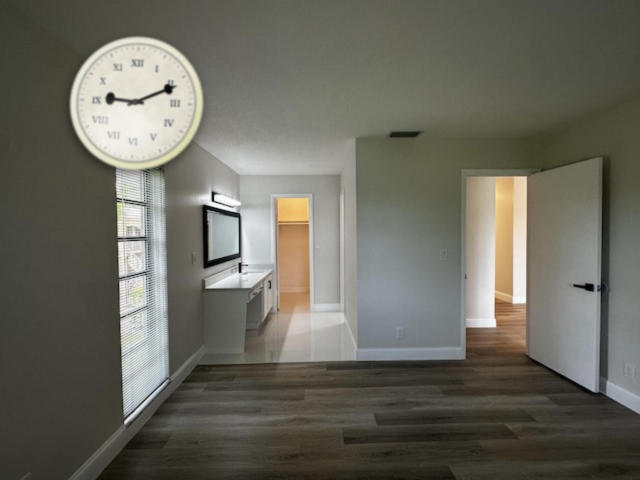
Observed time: 9:11
